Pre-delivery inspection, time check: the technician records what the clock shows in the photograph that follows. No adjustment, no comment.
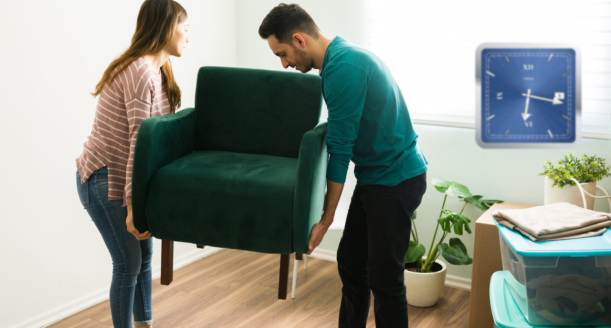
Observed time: 6:17
